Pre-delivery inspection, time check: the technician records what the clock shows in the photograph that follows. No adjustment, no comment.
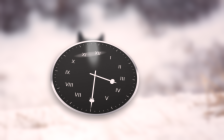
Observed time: 3:30
